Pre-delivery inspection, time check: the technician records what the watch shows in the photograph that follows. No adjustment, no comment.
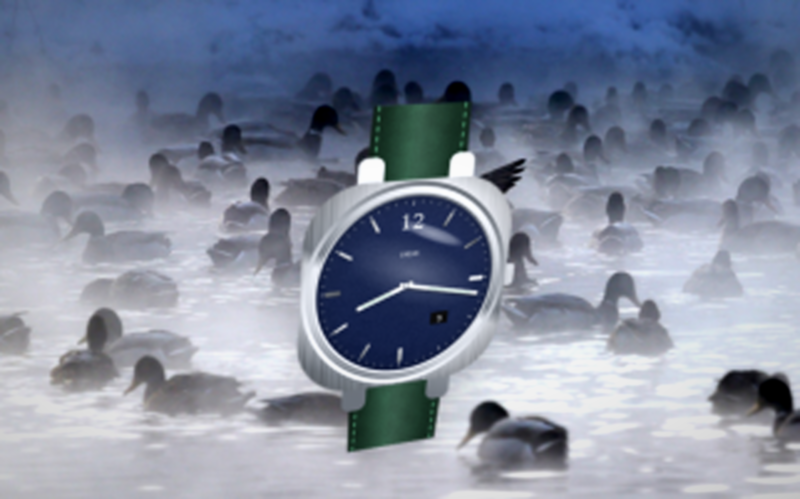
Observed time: 8:17
